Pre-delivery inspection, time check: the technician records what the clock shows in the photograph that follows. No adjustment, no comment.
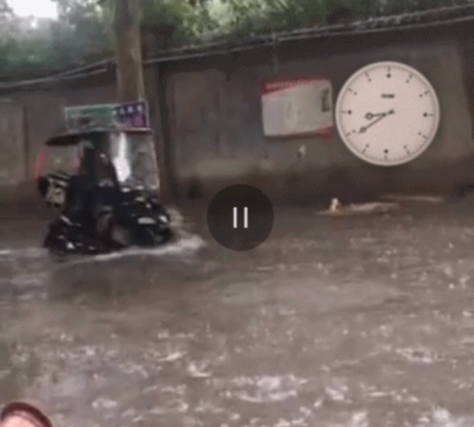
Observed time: 8:39
